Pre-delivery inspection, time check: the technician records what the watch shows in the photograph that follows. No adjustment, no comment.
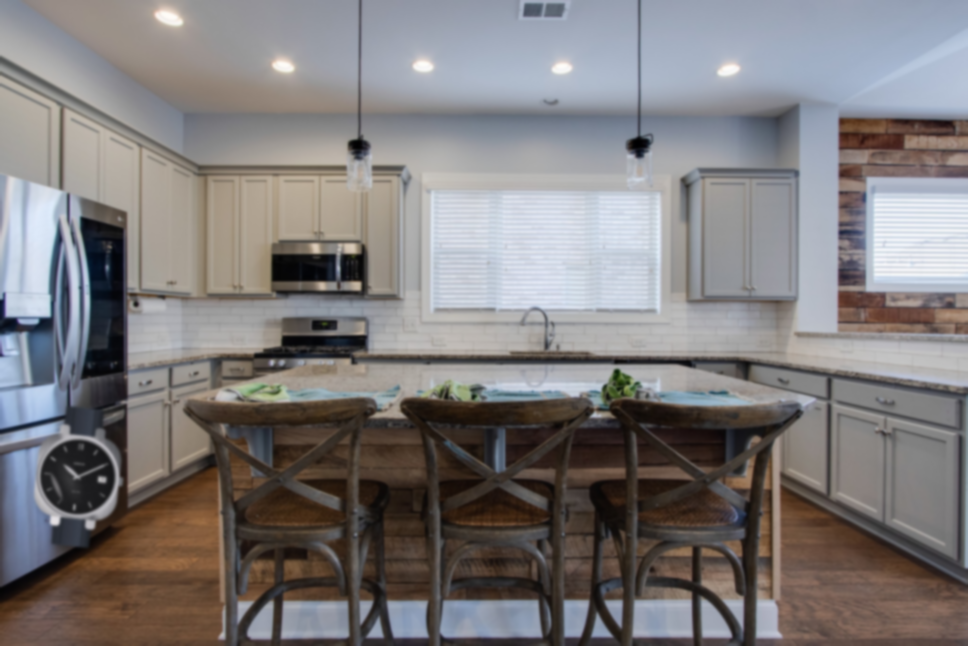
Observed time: 10:10
